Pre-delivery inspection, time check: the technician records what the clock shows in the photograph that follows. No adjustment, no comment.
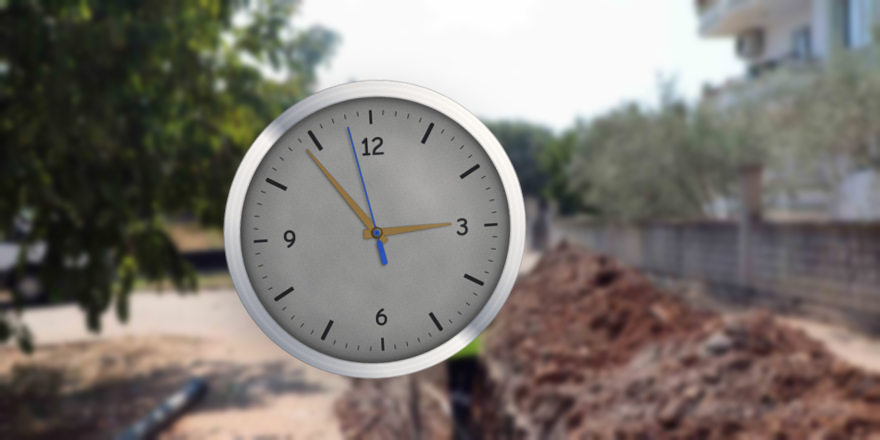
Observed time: 2:53:58
